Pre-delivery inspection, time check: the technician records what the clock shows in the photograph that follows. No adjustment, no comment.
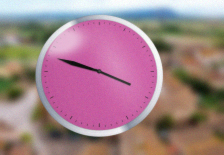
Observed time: 3:48
